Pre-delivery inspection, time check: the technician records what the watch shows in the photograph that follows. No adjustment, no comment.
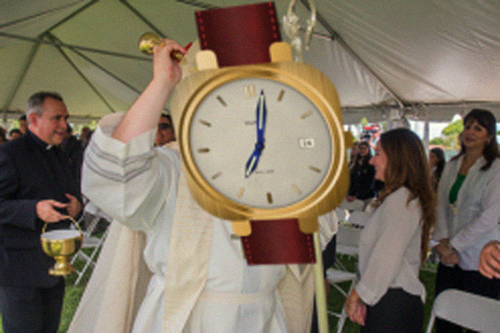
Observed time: 7:02
